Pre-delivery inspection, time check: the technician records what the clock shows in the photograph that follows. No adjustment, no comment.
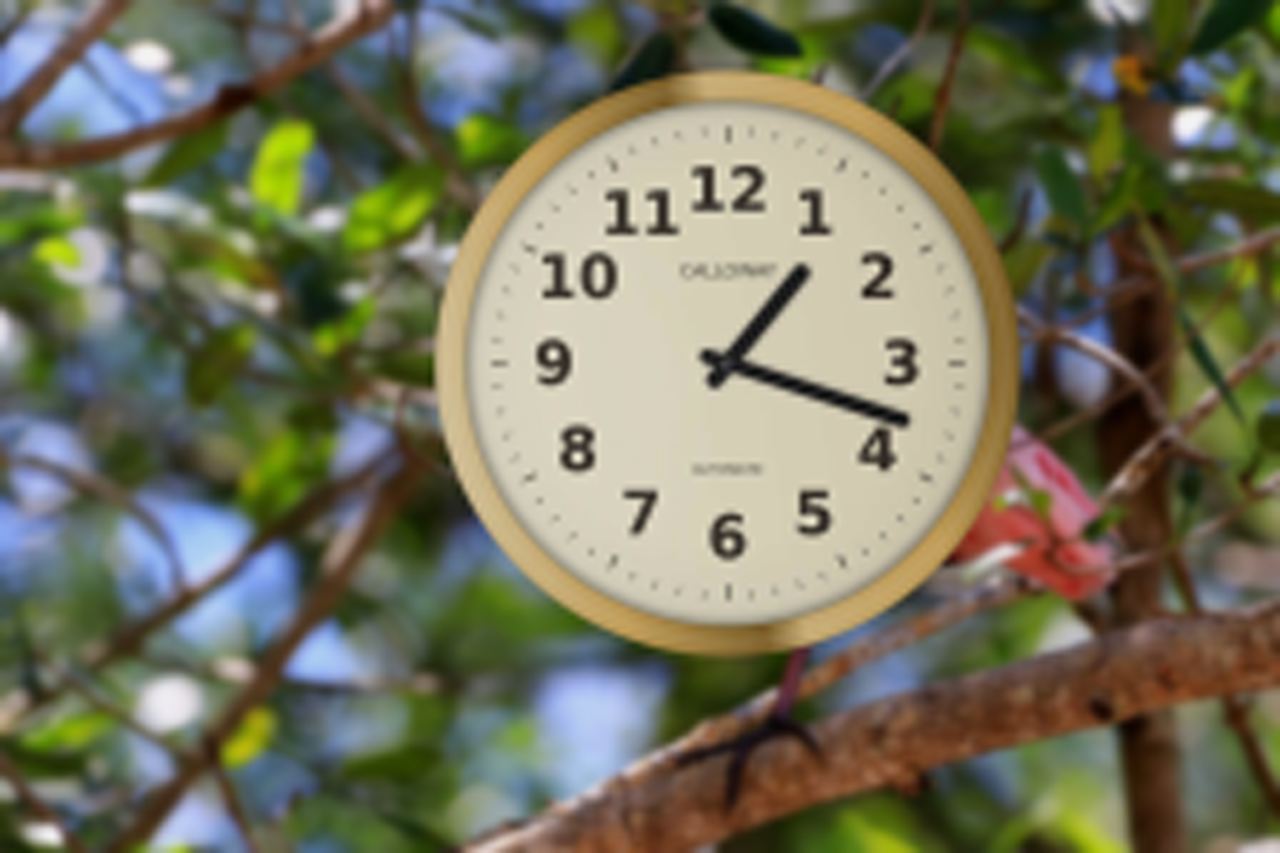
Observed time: 1:18
